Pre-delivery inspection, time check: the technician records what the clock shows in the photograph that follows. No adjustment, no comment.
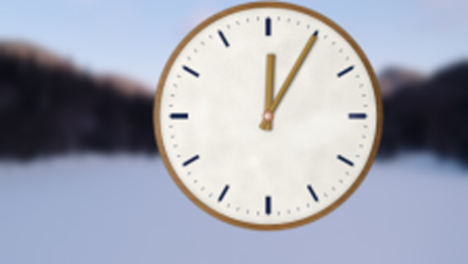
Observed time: 12:05
